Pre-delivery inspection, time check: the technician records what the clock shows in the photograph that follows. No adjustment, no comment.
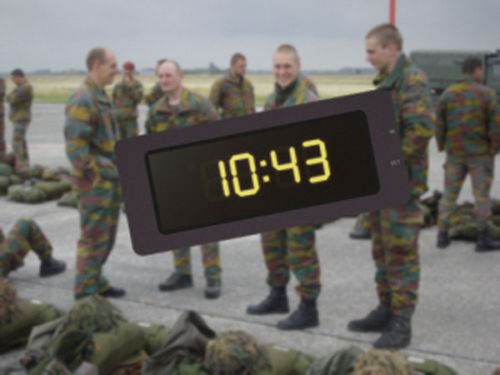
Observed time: 10:43
